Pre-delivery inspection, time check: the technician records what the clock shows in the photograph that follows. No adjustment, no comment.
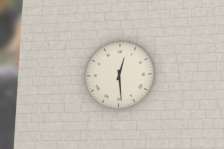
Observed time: 12:29
